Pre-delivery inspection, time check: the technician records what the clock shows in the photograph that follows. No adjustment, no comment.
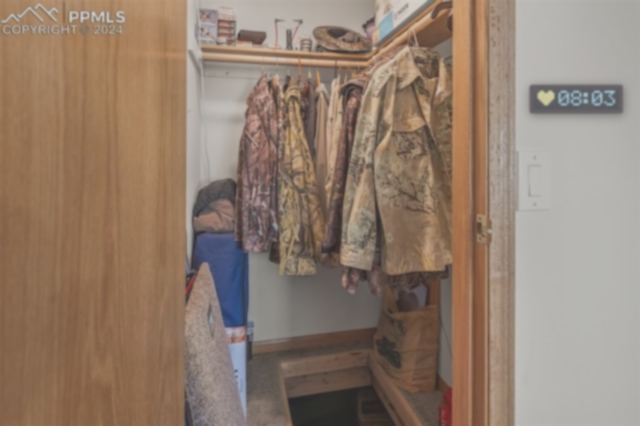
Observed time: 8:03
